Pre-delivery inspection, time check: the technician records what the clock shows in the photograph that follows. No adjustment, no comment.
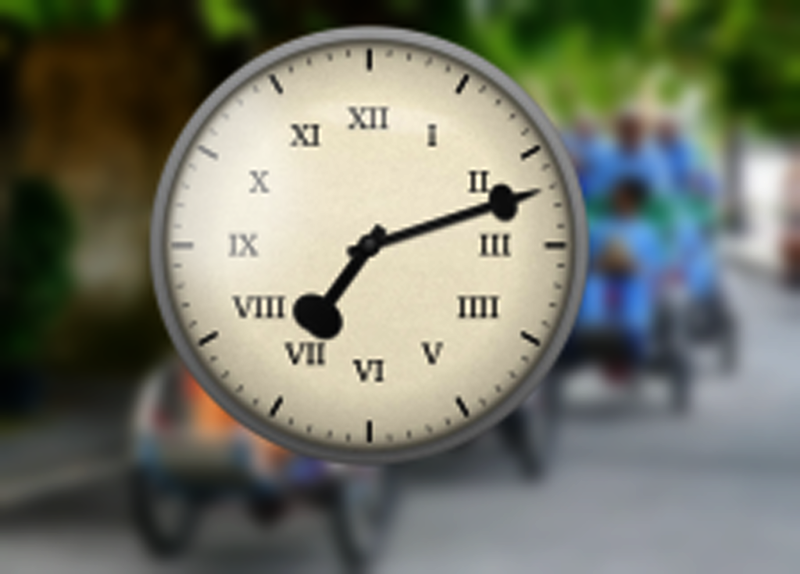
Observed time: 7:12
